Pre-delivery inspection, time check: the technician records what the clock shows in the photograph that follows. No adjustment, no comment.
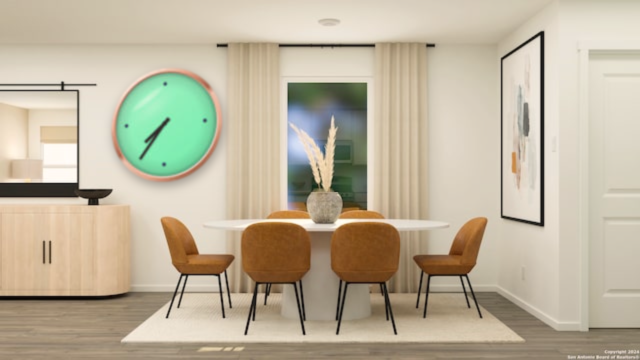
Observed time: 7:36
